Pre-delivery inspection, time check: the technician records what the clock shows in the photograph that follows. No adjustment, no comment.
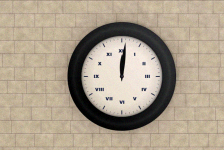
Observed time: 12:01
